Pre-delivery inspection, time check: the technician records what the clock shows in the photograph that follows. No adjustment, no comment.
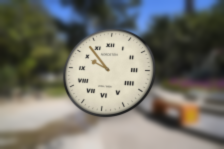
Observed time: 9:53
